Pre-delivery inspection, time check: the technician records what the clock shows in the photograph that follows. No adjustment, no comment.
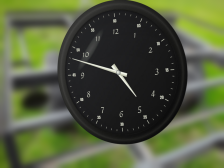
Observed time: 4:48
